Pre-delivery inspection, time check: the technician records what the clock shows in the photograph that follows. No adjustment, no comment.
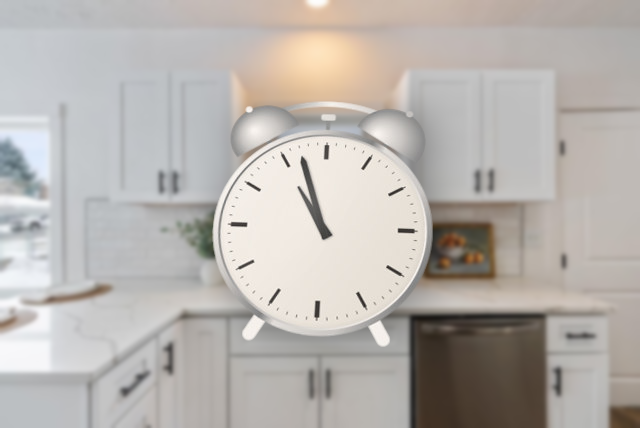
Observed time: 10:57
